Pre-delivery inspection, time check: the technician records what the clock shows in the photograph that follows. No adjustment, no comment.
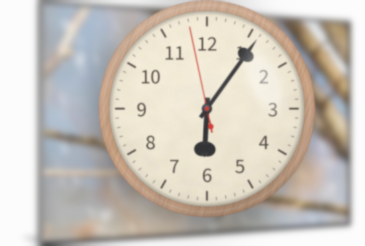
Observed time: 6:05:58
